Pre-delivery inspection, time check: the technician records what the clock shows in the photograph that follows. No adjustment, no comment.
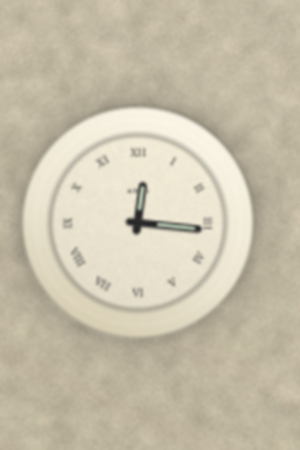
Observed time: 12:16
